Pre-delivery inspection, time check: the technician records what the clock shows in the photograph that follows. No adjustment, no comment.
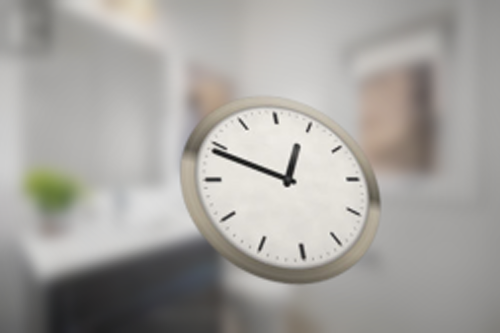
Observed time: 12:49
